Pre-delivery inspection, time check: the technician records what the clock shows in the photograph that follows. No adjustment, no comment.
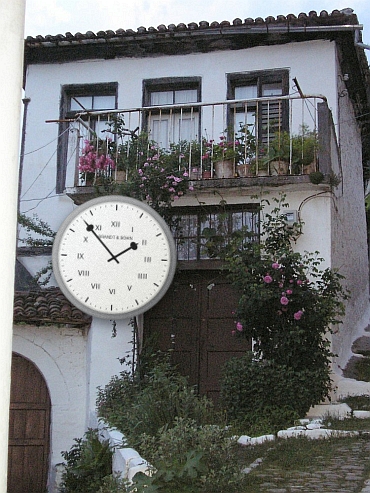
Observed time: 1:53
